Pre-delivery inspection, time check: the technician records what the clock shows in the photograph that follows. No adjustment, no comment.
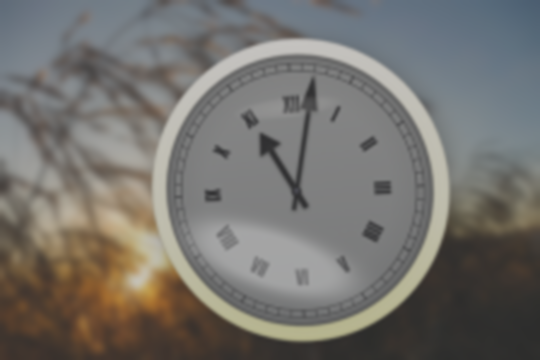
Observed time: 11:02
